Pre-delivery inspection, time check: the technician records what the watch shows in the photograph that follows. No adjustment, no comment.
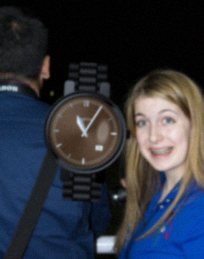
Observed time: 11:05
